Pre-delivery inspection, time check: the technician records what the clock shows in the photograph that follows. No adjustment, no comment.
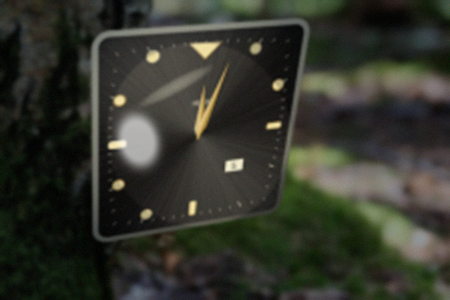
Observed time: 12:03
